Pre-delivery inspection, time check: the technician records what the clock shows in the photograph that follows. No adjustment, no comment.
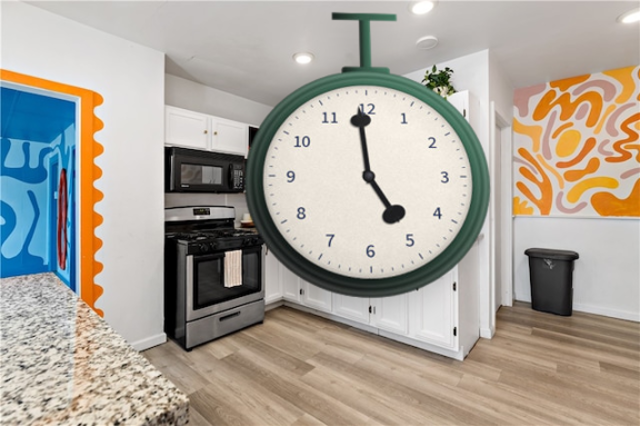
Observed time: 4:59
